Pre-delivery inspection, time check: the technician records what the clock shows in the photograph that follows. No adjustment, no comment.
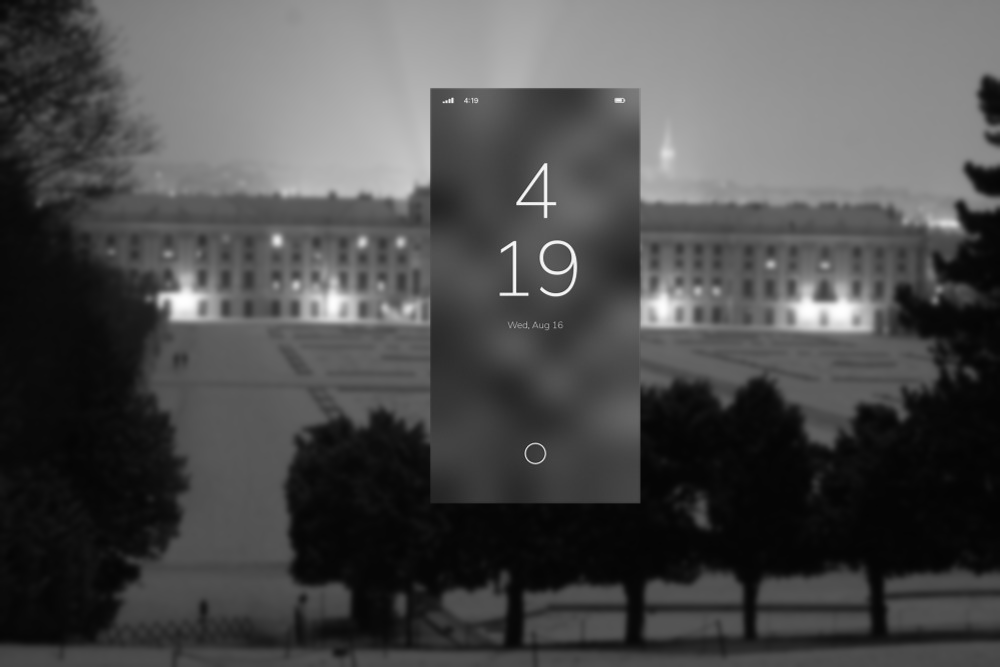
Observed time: 4:19
